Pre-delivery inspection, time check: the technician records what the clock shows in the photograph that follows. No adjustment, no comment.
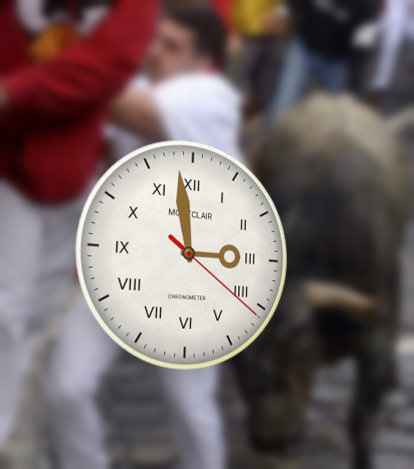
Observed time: 2:58:21
